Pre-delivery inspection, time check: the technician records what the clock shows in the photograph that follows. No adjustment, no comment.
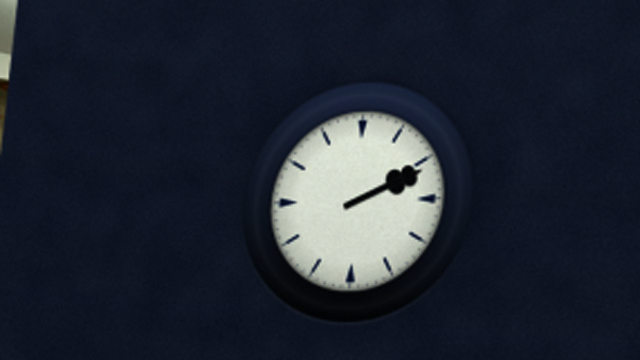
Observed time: 2:11
